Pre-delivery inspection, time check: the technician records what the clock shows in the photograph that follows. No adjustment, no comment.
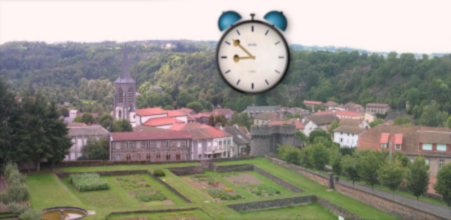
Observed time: 8:52
